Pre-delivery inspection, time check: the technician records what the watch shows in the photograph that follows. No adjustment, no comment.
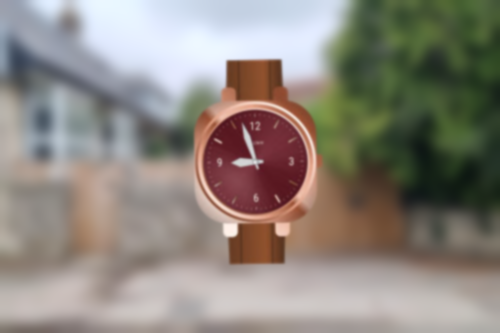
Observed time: 8:57
